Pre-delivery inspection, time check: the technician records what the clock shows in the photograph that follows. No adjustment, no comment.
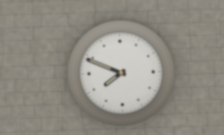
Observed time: 7:49
